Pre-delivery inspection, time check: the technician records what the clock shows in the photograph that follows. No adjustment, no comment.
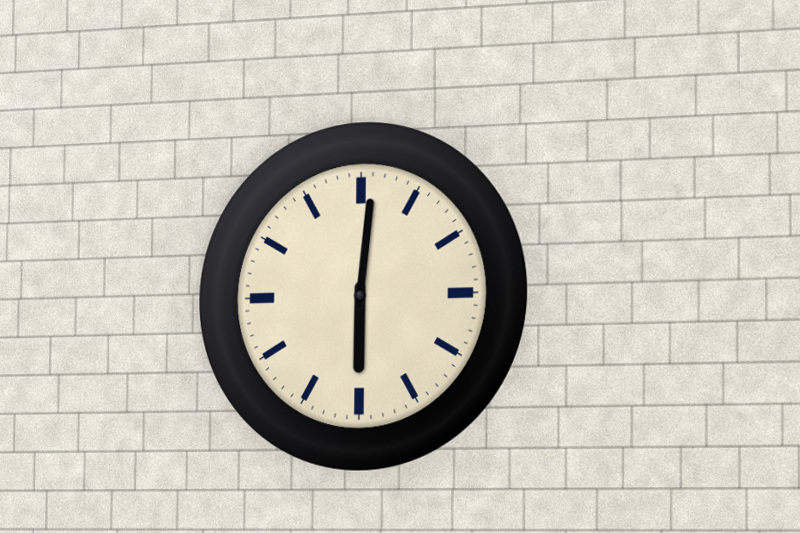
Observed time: 6:01
